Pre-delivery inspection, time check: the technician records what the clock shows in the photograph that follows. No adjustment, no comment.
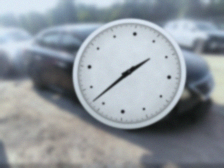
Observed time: 1:37
